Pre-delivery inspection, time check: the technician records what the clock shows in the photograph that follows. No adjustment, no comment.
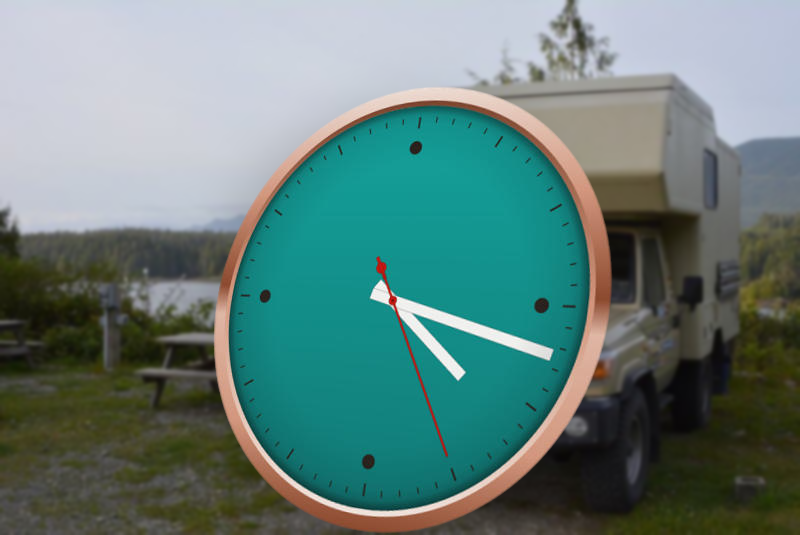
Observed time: 4:17:25
